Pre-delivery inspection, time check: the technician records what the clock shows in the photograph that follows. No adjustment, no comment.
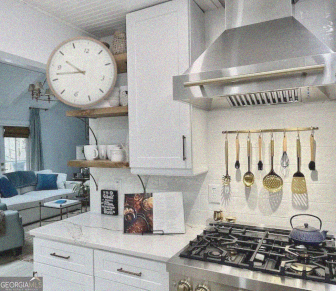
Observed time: 9:42
